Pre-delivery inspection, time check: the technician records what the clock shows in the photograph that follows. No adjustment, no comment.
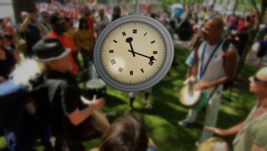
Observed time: 11:18
